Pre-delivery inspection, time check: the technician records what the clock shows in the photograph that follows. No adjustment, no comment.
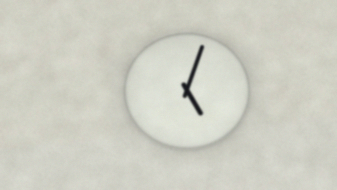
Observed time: 5:03
